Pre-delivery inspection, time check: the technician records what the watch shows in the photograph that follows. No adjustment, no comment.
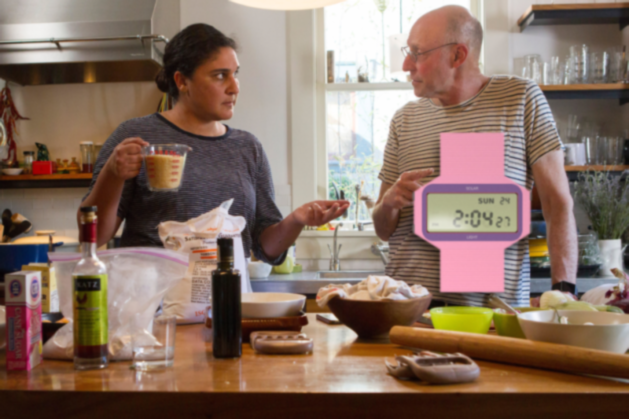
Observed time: 2:04:27
